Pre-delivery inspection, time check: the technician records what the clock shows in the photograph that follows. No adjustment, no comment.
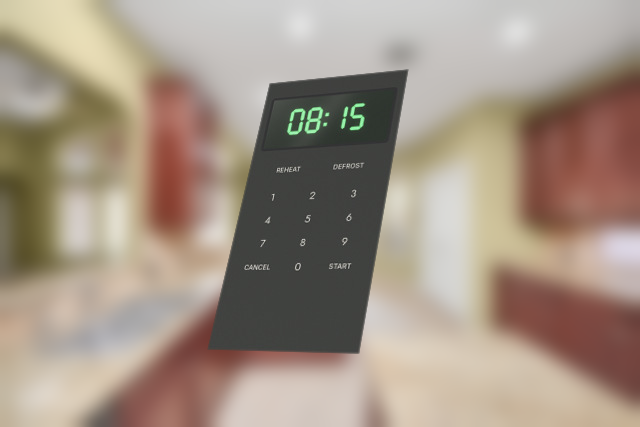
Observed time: 8:15
